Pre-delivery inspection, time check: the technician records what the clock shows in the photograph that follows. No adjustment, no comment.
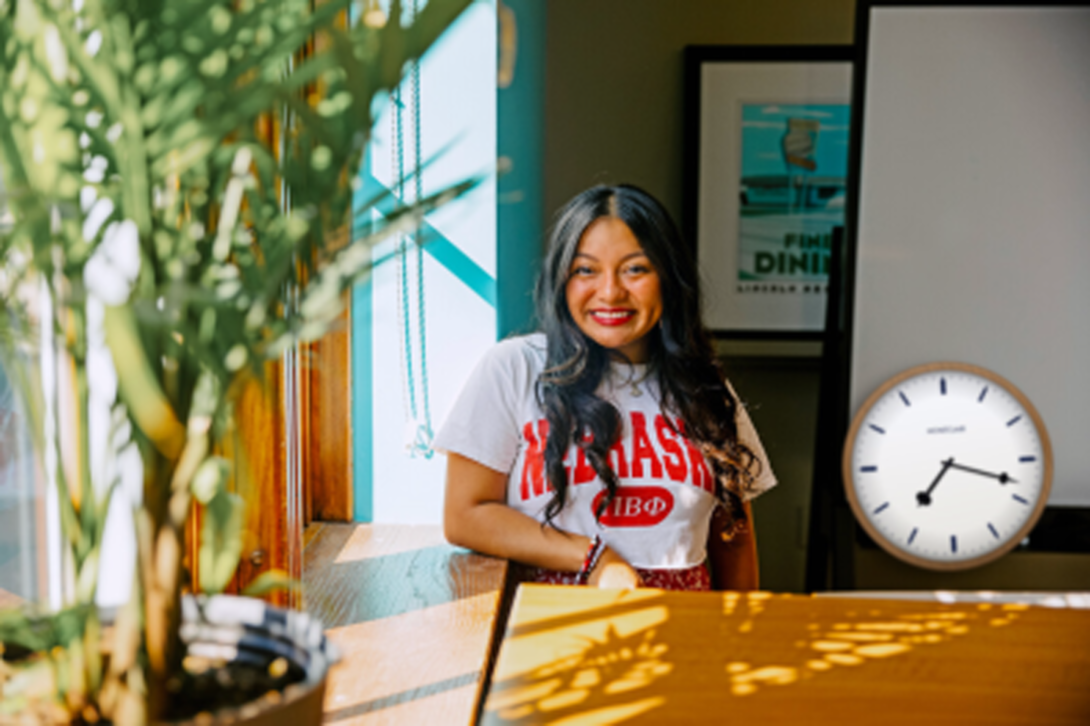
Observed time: 7:18
